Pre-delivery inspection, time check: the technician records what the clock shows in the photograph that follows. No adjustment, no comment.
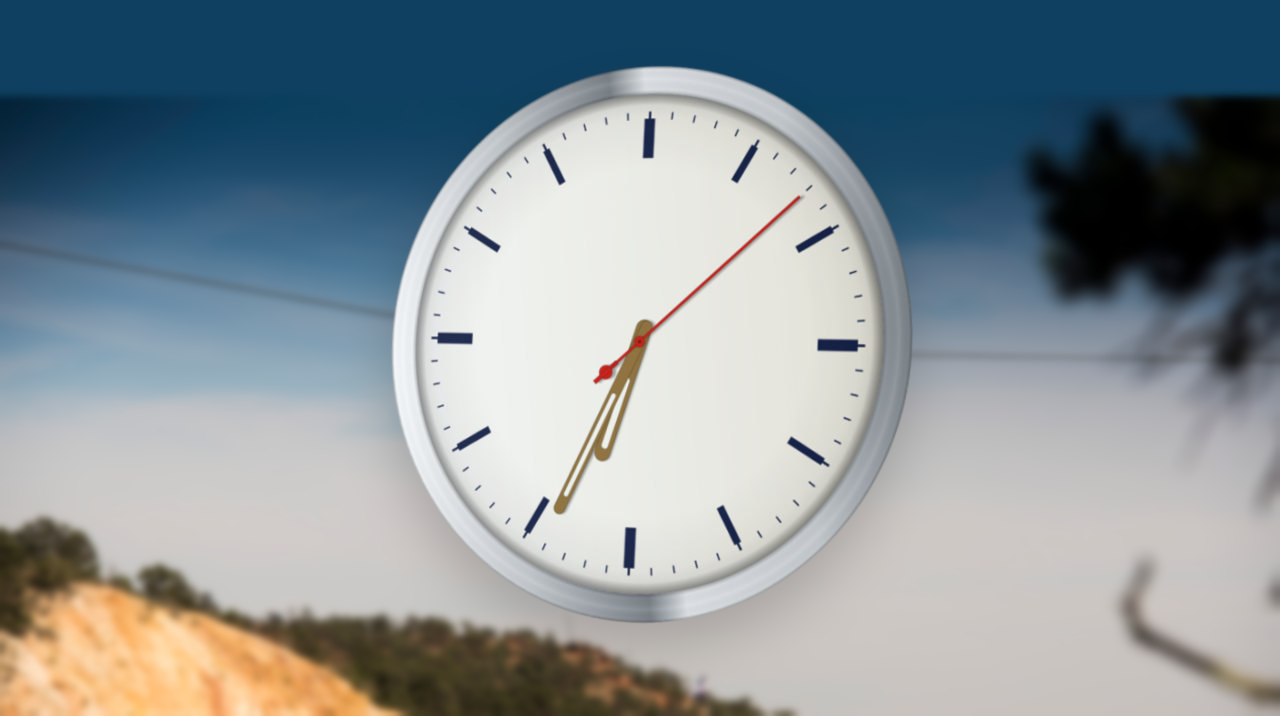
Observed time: 6:34:08
